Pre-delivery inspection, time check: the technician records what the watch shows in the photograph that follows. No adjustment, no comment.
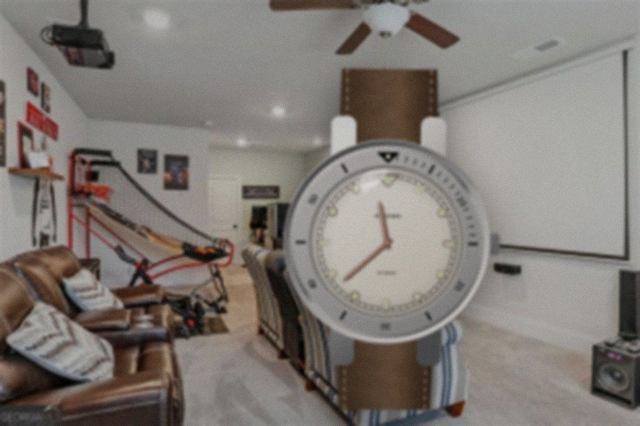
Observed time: 11:38
